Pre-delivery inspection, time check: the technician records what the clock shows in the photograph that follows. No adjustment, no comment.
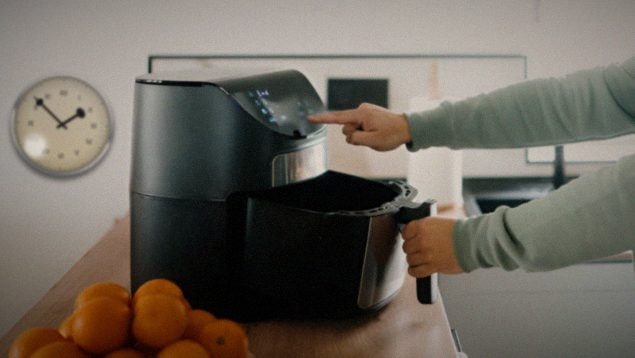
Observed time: 1:52
